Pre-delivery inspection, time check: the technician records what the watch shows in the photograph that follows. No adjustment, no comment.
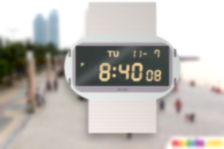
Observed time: 8:40:08
